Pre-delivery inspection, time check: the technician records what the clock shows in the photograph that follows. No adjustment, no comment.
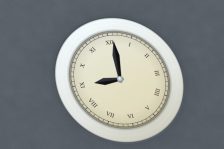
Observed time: 9:01
